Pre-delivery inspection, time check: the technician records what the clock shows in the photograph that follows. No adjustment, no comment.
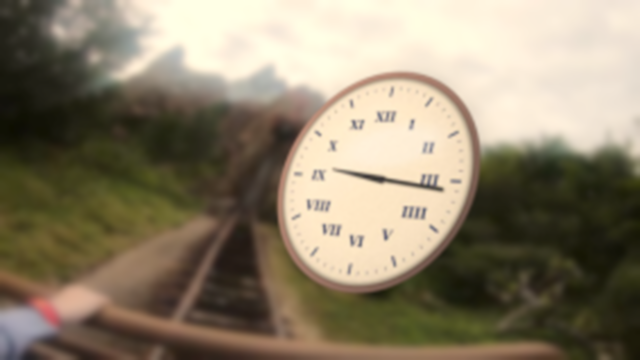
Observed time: 9:16
